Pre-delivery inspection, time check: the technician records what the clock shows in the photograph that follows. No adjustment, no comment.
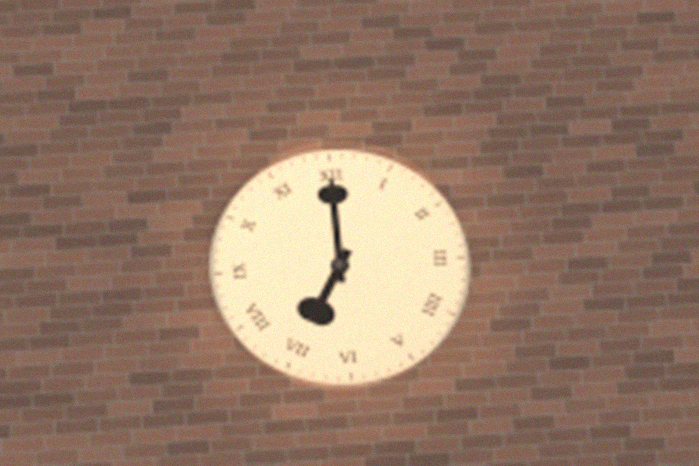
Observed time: 7:00
